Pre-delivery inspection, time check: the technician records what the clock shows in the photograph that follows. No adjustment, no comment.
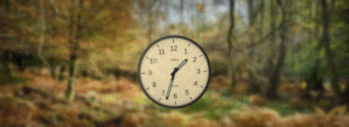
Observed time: 1:33
